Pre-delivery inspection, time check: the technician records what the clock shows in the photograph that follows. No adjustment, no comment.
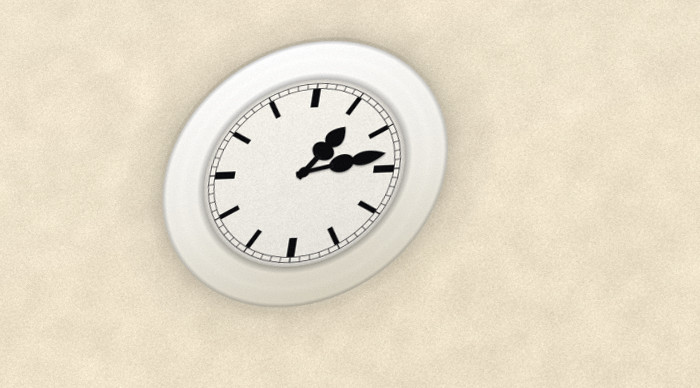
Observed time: 1:13
